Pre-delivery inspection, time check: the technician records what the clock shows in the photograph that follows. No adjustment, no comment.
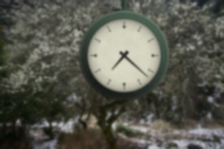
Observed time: 7:22
